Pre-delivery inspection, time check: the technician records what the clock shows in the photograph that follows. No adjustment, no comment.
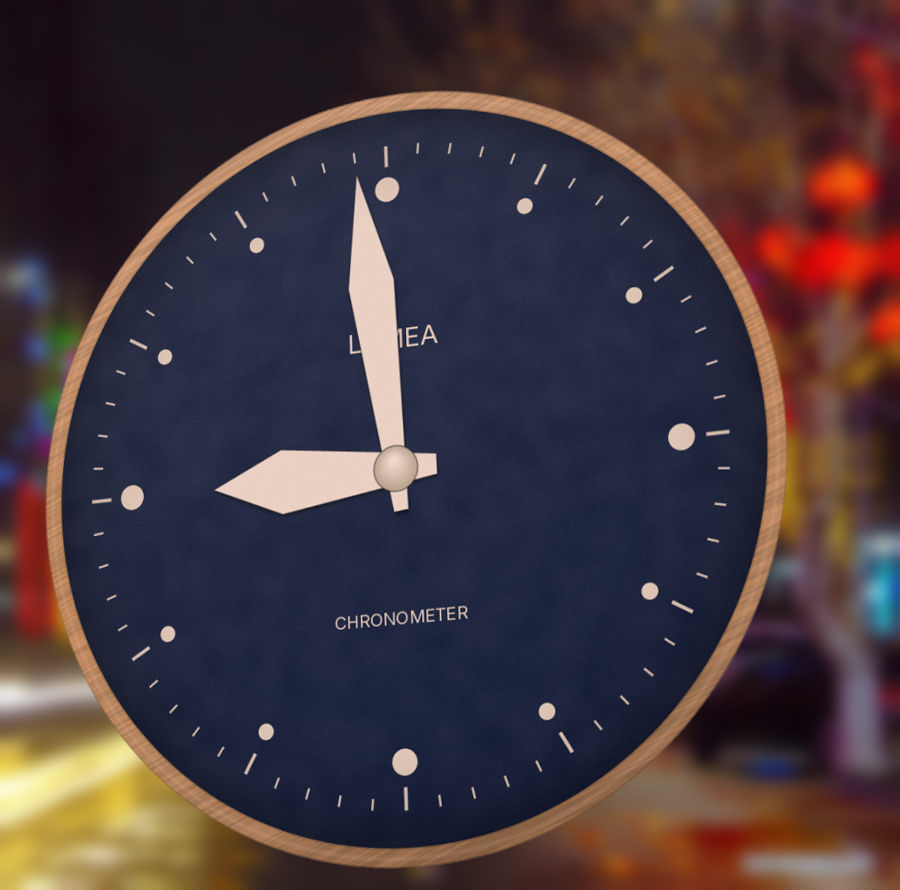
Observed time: 8:59
